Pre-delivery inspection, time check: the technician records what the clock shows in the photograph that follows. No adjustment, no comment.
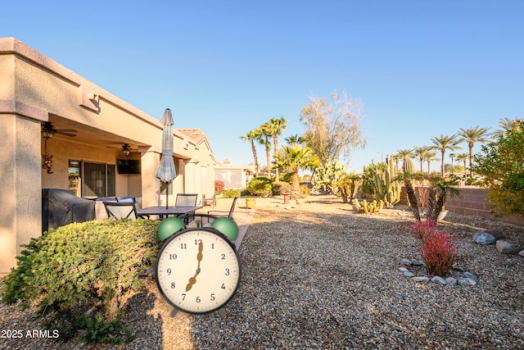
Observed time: 7:01
